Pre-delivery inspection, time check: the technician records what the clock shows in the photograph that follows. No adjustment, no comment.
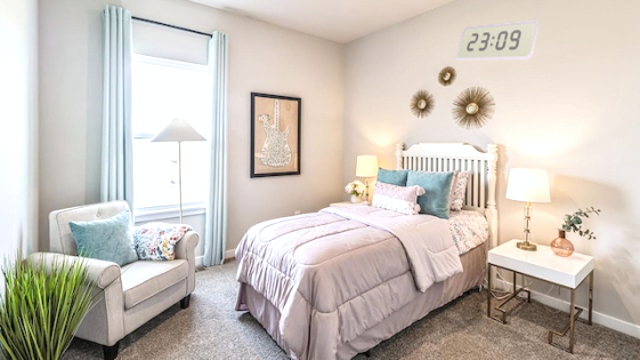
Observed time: 23:09
